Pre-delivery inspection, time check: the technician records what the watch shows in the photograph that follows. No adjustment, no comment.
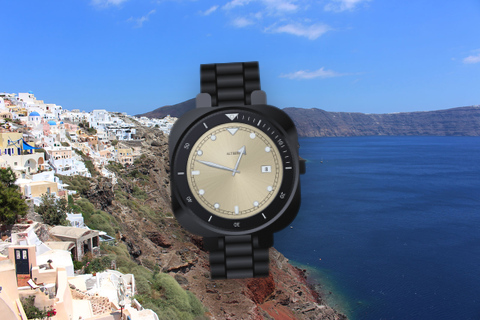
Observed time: 12:48
